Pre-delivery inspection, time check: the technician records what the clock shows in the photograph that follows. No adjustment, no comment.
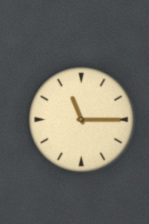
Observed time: 11:15
